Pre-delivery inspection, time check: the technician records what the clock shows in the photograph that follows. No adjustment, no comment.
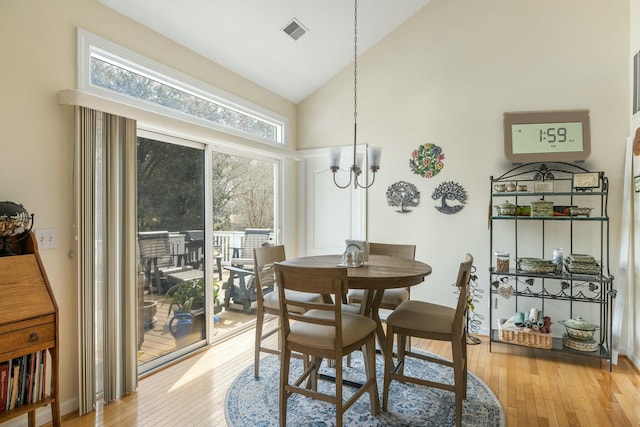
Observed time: 1:59
